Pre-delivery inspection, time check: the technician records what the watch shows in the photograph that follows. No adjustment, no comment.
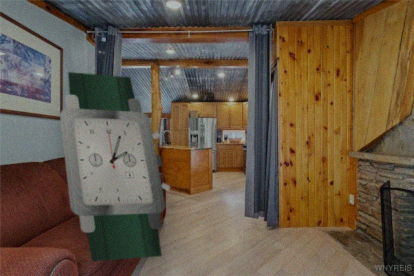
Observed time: 2:04
